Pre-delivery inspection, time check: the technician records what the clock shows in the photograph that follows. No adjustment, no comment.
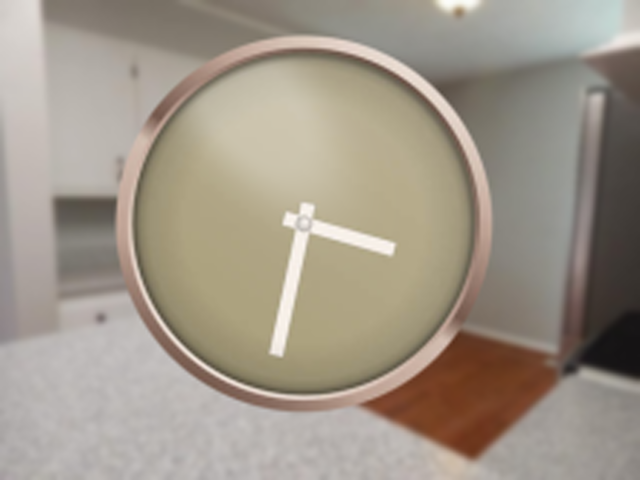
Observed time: 3:32
